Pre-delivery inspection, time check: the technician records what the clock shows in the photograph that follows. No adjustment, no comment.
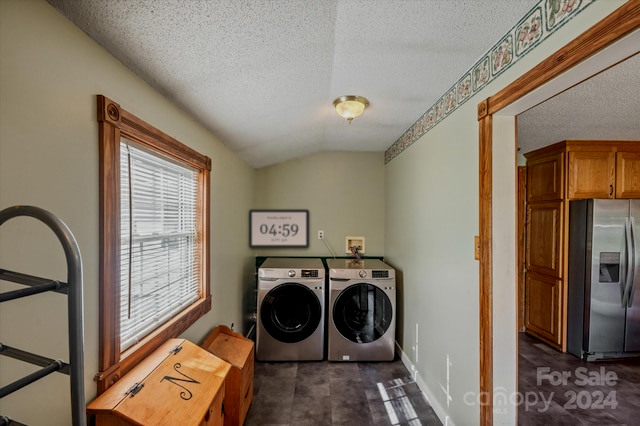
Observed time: 4:59
